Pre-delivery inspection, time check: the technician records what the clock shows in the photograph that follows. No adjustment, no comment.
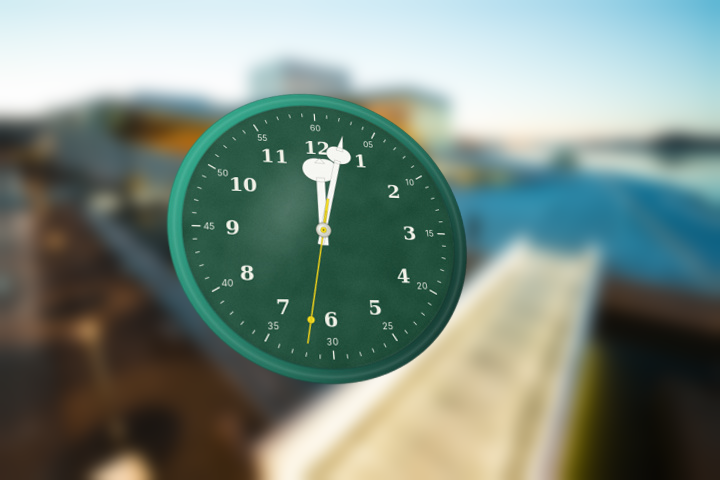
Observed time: 12:02:32
